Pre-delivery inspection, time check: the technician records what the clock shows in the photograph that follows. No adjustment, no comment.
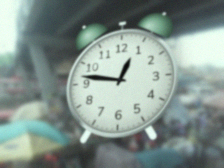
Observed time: 12:47
